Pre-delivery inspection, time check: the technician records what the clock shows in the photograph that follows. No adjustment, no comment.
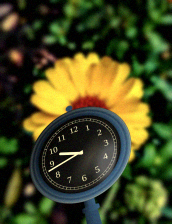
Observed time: 9:43
